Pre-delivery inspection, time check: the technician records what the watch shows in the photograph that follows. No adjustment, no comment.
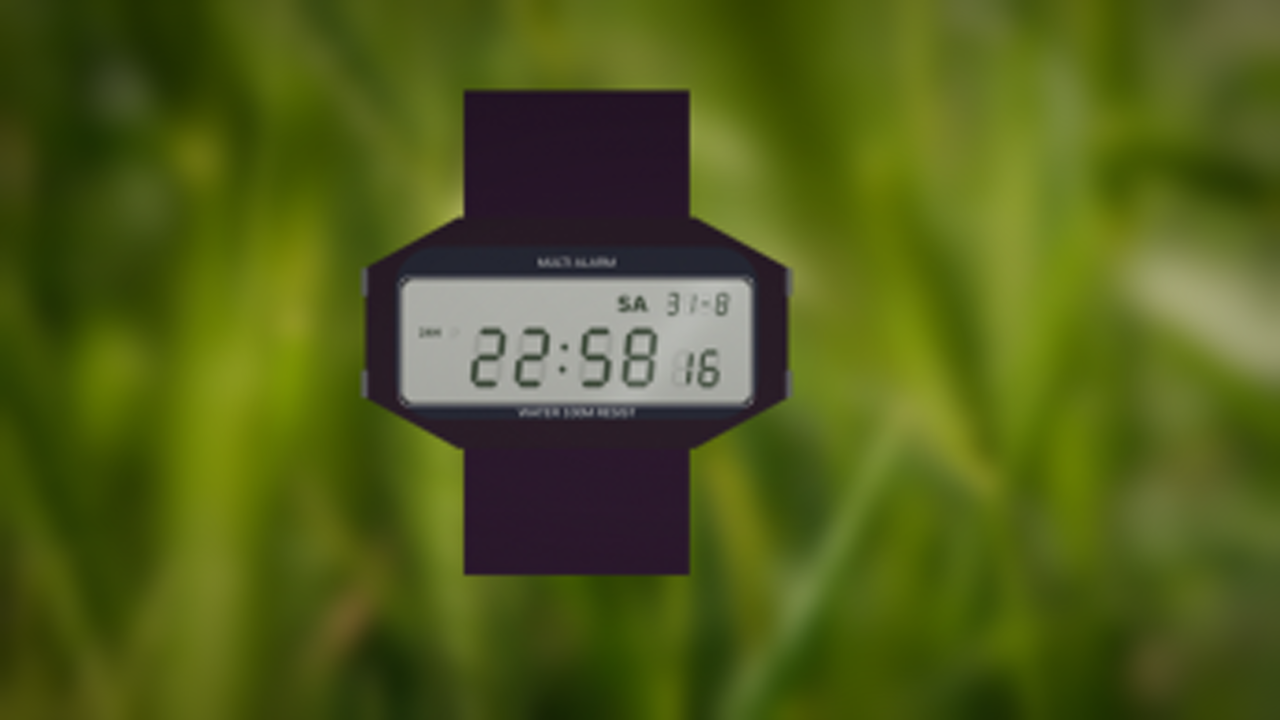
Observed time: 22:58:16
